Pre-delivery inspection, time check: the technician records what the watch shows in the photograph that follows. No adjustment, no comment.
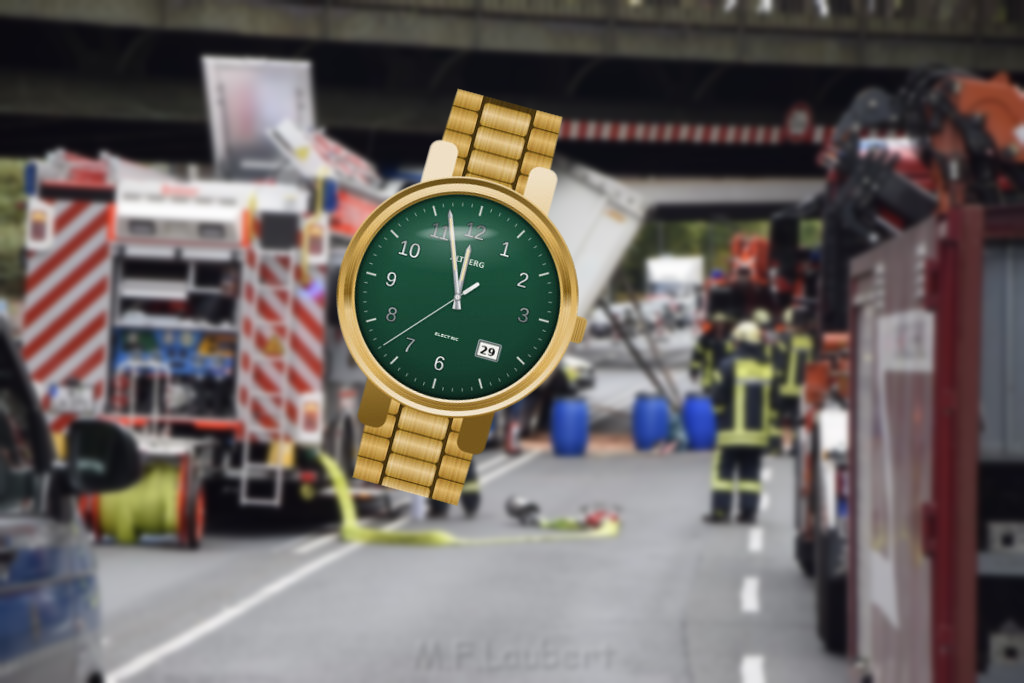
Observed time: 11:56:37
